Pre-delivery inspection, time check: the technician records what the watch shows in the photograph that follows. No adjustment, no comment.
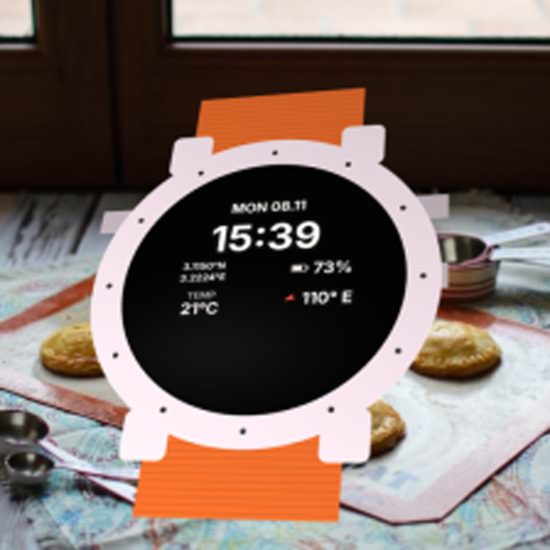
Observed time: 15:39
